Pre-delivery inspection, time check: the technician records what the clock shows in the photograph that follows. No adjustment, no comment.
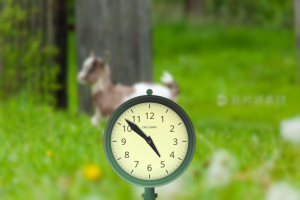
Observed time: 4:52
